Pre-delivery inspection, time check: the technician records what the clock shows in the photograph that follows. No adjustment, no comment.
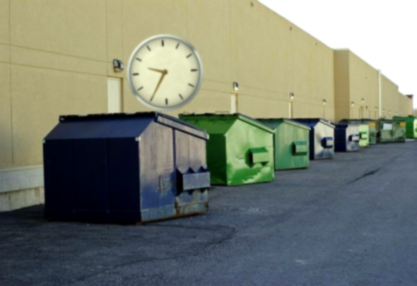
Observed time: 9:35
